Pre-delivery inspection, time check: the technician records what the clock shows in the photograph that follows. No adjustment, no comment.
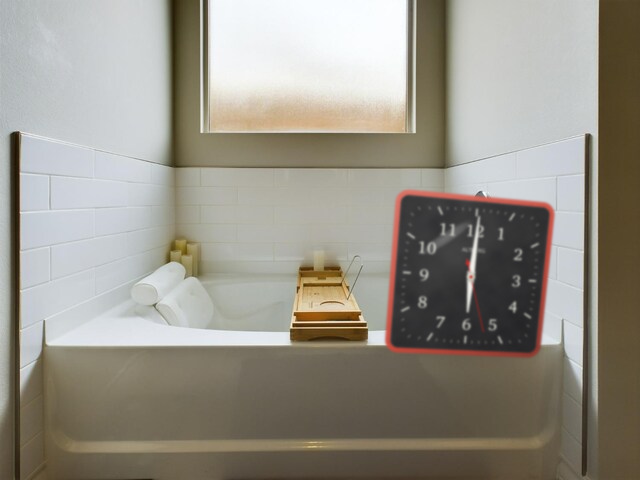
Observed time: 6:00:27
